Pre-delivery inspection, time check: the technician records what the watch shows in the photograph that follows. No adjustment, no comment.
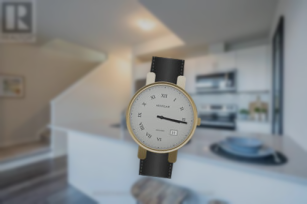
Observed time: 3:16
